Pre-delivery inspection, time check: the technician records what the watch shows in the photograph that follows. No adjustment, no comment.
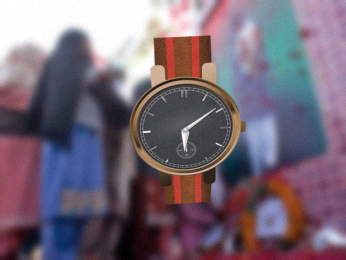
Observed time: 6:09
